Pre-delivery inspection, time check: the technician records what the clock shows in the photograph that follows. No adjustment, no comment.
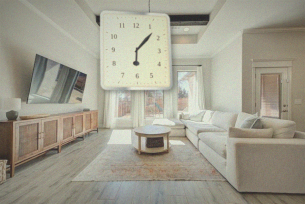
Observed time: 6:07
